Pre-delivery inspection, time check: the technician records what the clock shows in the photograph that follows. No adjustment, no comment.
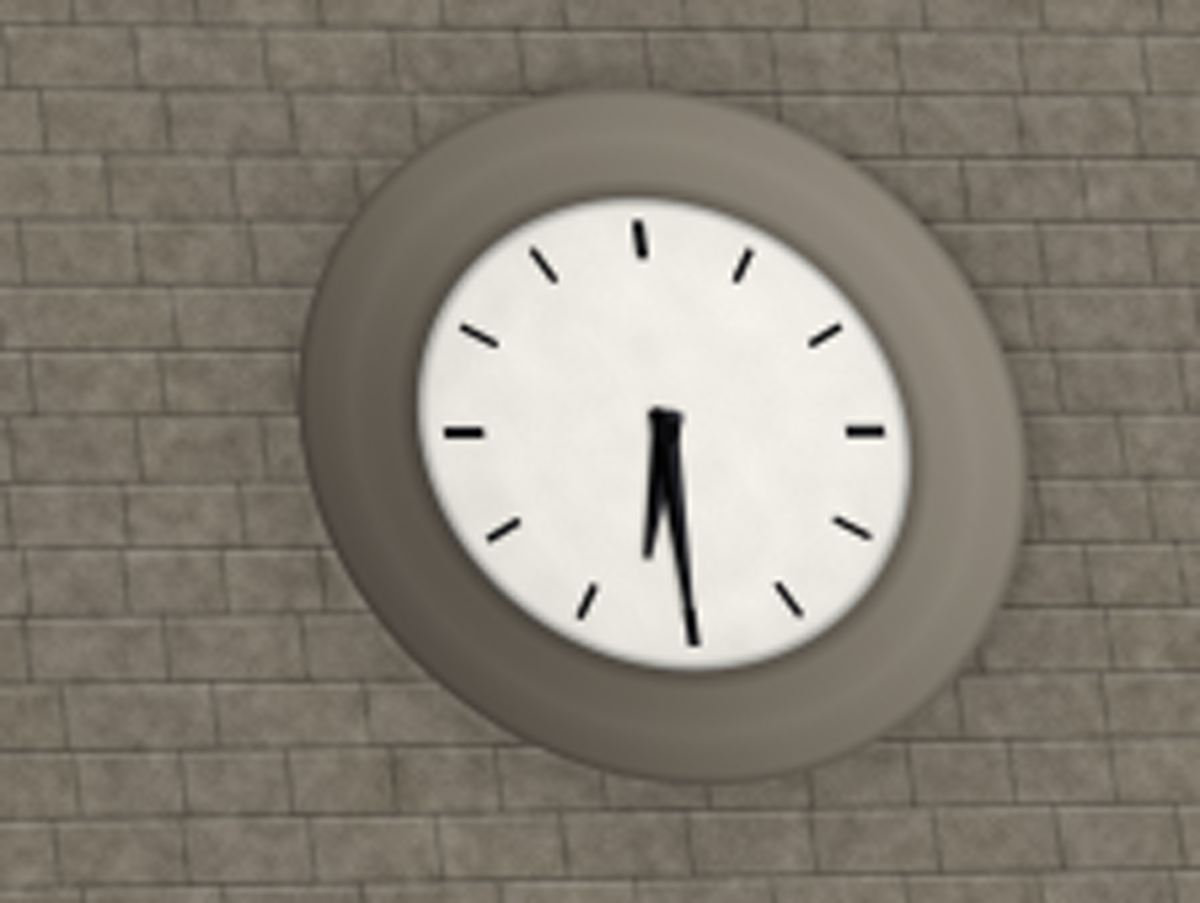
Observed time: 6:30
